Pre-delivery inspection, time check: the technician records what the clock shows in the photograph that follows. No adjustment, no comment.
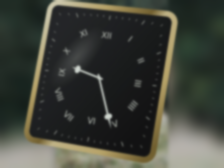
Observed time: 9:26
